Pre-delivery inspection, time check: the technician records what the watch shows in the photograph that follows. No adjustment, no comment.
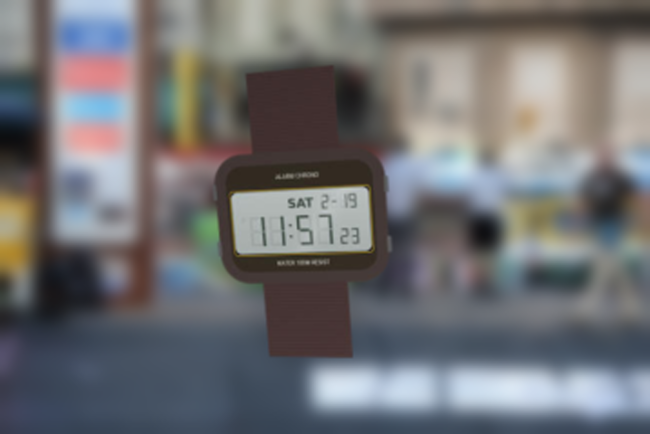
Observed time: 11:57:23
